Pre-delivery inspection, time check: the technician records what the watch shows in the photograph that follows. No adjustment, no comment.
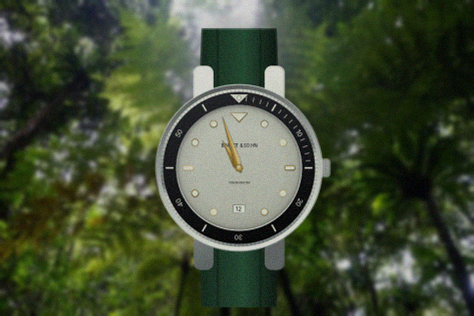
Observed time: 10:57
